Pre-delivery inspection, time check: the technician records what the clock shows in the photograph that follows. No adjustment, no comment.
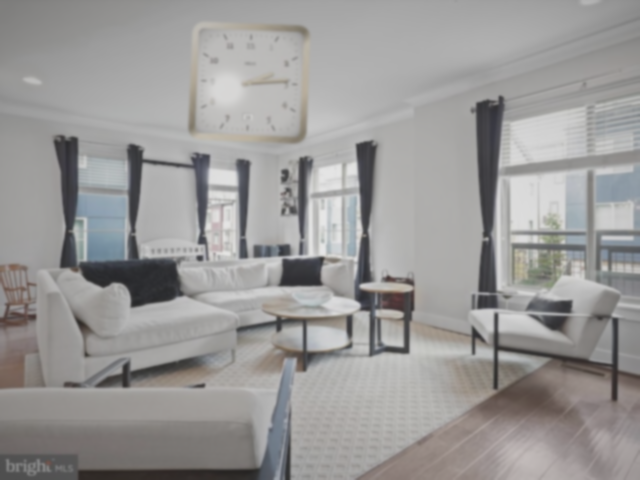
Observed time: 2:14
